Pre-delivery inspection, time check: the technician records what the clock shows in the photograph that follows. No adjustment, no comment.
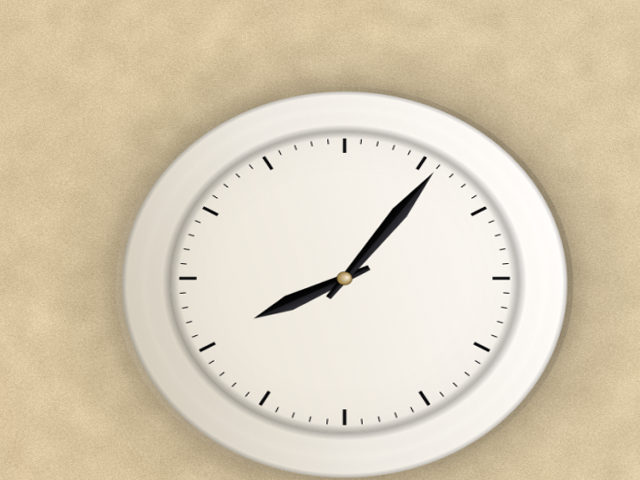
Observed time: 8:06
